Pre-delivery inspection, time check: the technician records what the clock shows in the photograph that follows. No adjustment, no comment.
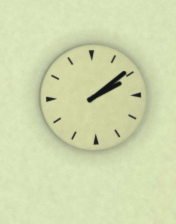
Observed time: 2:09
